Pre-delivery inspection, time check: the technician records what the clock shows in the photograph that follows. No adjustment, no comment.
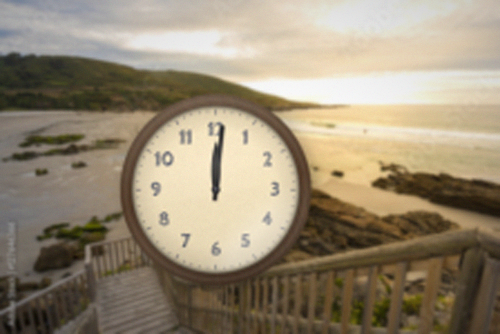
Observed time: 12:01
